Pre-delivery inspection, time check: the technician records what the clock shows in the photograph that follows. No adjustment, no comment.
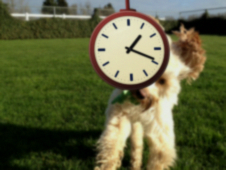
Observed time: 1:19
